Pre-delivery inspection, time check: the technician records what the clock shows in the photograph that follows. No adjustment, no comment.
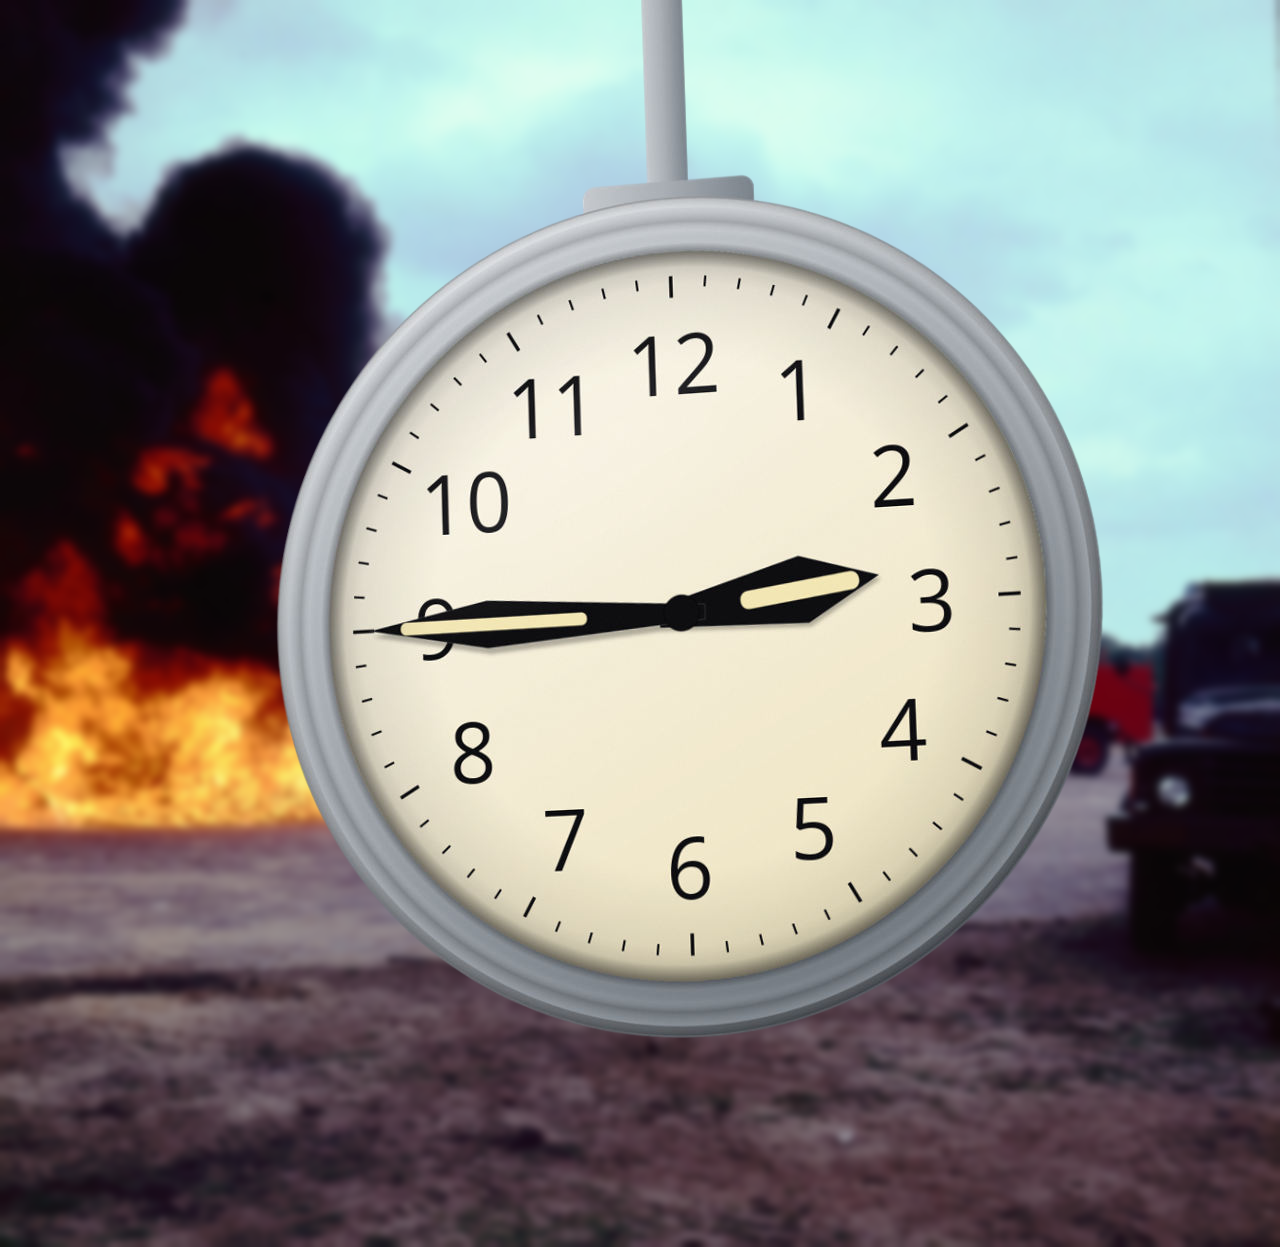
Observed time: 2:45
